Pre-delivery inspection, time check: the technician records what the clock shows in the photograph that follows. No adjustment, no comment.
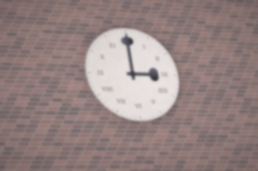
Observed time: 3:00
